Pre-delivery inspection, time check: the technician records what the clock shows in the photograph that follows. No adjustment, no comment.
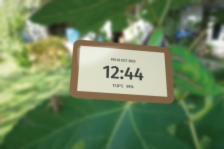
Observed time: 12:44
